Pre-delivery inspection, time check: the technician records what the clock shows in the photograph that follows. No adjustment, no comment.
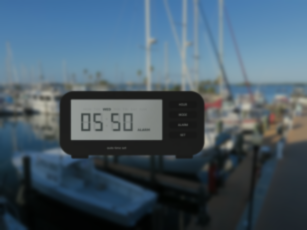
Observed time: 5:50
